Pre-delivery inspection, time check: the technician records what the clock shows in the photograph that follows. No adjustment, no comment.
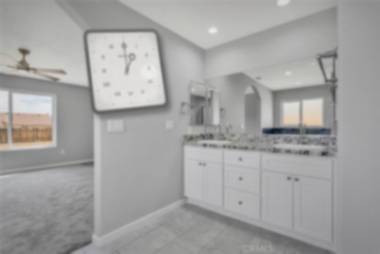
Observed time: 1:00
